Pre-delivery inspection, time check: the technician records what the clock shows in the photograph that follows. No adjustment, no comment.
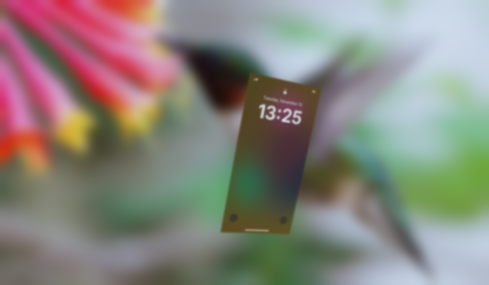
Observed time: 13:25
